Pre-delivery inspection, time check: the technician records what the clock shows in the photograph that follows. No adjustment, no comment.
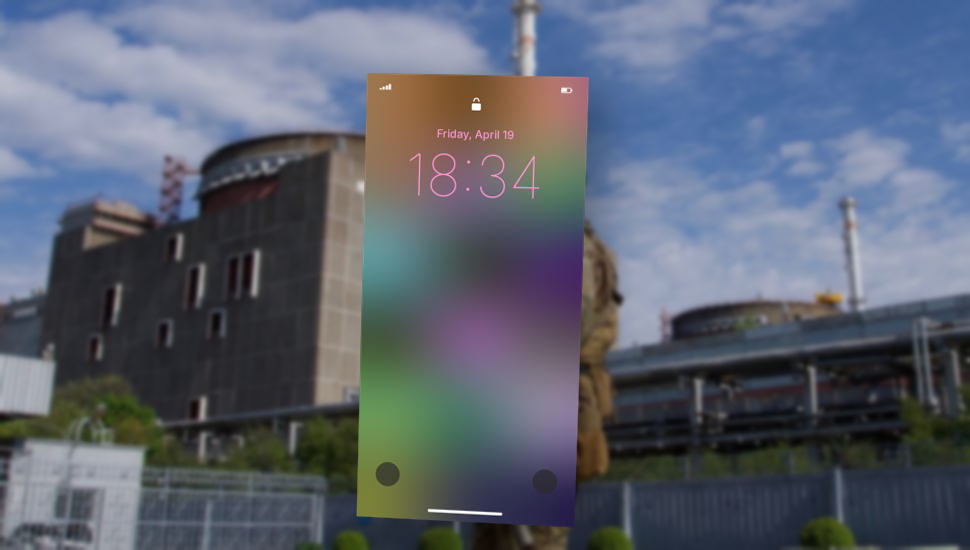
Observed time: 18:34
